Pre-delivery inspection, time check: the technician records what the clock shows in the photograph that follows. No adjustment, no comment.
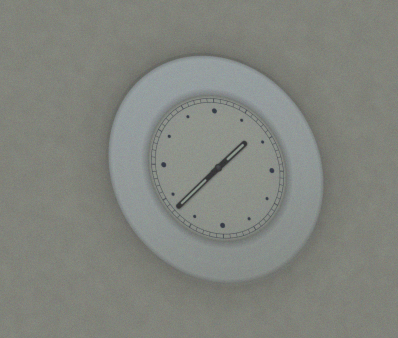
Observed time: 1:38
